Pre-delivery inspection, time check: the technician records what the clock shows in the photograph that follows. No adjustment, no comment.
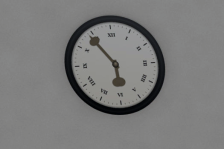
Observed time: 5:54
